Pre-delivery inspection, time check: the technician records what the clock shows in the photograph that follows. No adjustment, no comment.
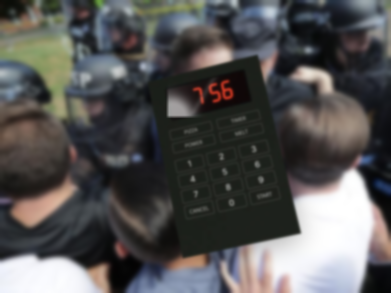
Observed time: 7:56
